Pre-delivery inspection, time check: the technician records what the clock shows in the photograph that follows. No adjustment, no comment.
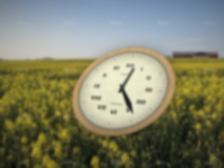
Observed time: 12:24
